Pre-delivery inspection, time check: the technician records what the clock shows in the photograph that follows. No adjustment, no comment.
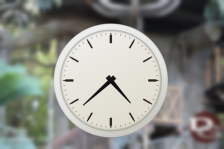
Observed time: 4:38
